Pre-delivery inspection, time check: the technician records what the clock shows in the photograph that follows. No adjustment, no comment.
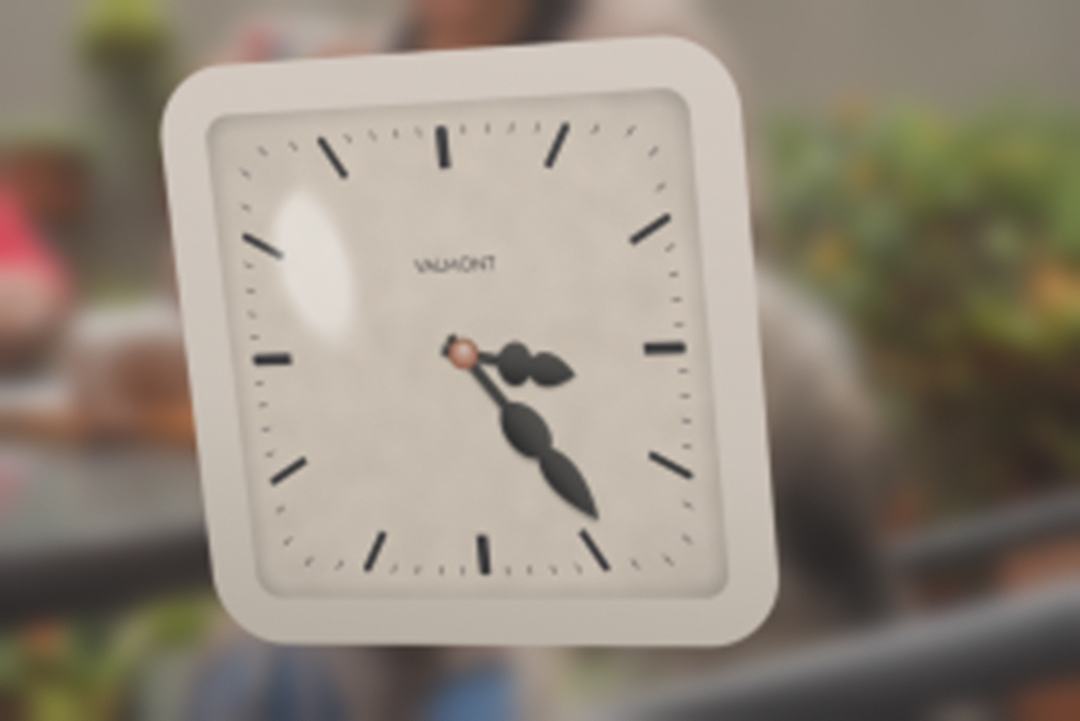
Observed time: 3:24
